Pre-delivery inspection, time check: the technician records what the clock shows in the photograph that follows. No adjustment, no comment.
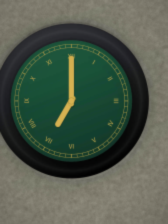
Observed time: 7:00
